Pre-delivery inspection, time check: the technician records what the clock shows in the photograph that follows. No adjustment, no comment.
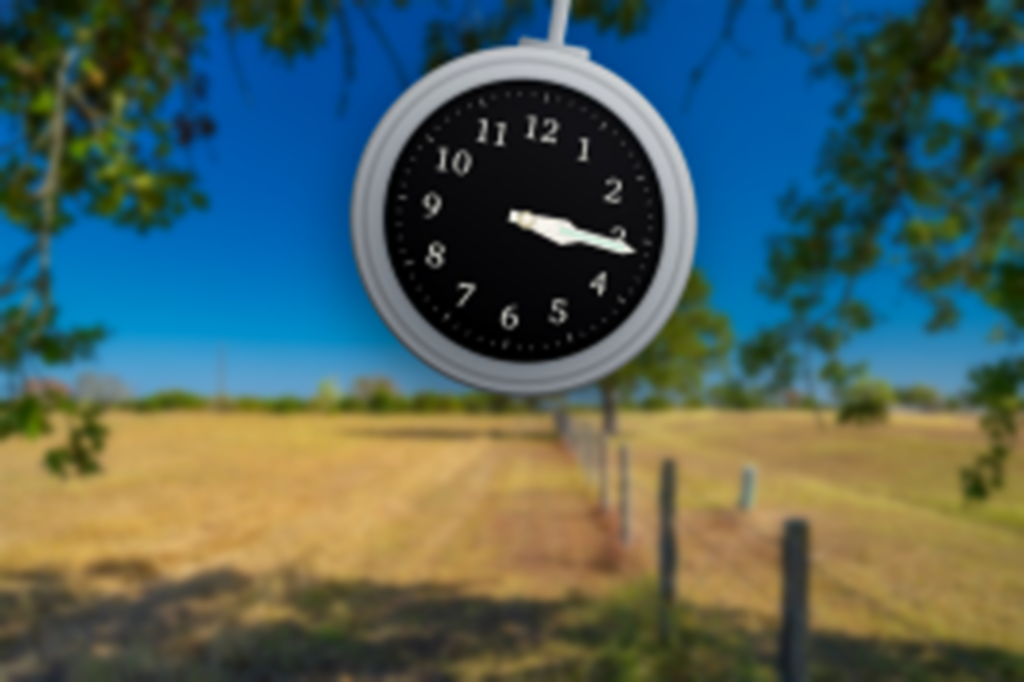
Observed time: 3:16
